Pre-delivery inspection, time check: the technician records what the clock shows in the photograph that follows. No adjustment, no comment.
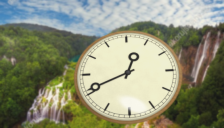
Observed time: 12:41
